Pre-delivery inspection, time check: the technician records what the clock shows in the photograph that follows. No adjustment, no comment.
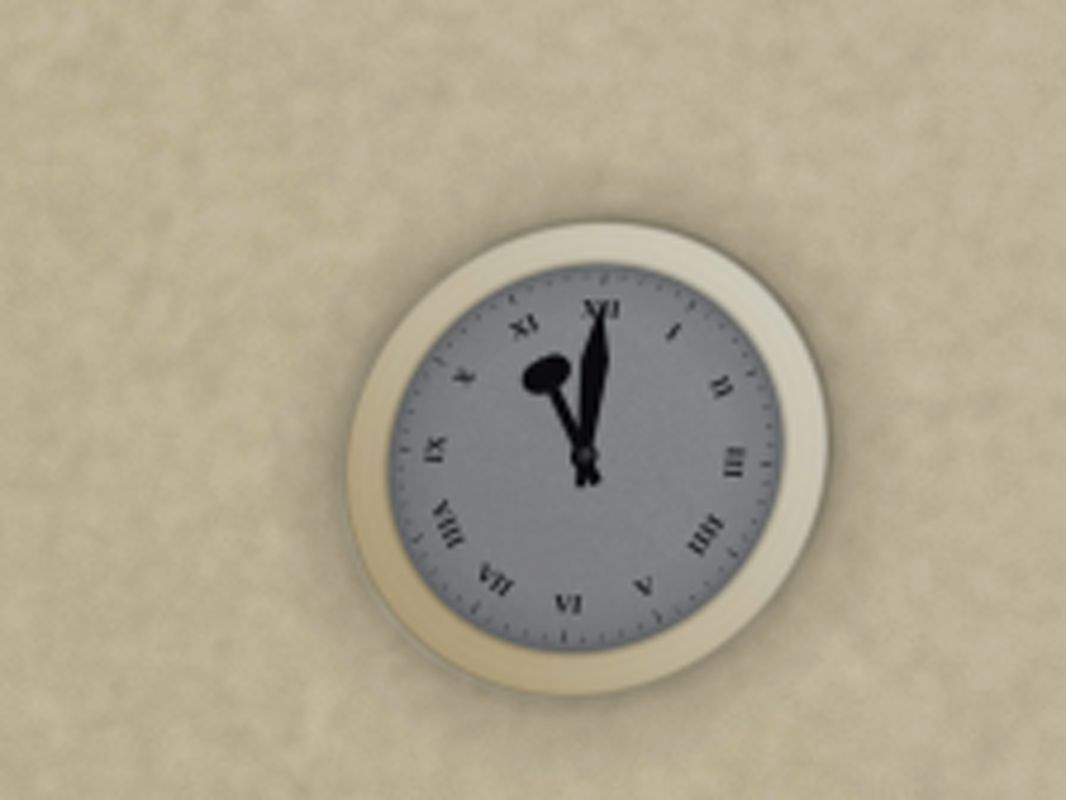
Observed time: 11:00
